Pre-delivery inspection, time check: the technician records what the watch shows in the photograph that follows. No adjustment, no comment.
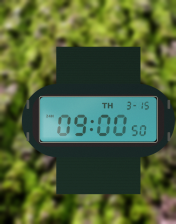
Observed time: 9:00:50
